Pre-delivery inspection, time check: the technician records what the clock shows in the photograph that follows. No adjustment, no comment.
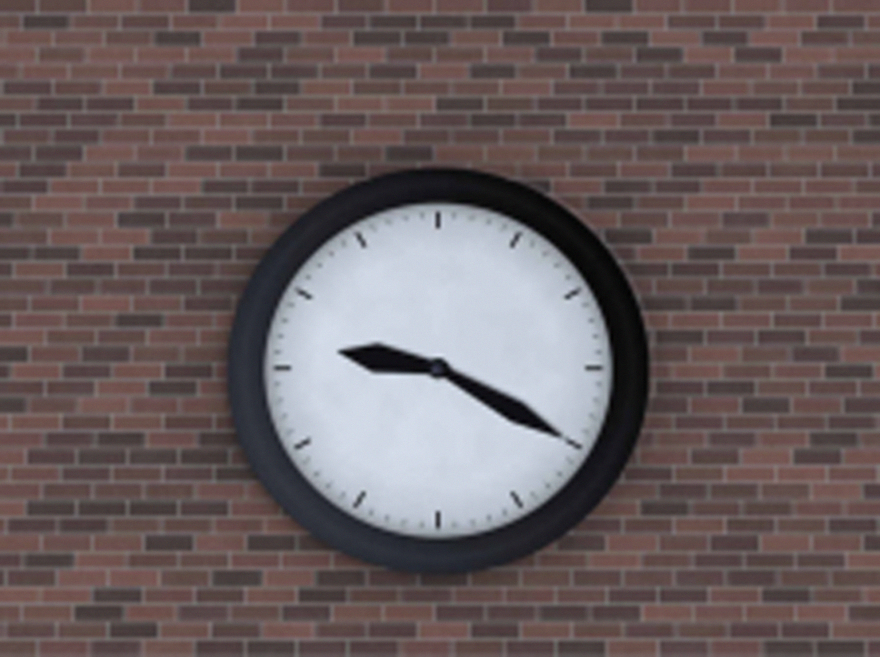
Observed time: 9:20
